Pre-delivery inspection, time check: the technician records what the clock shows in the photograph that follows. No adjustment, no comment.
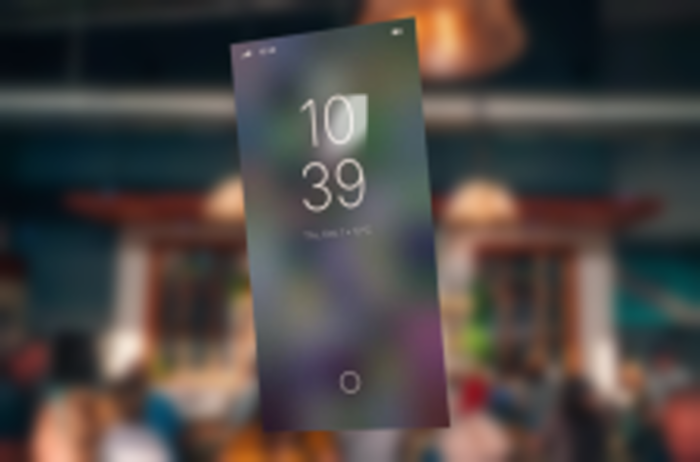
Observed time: 10:39
